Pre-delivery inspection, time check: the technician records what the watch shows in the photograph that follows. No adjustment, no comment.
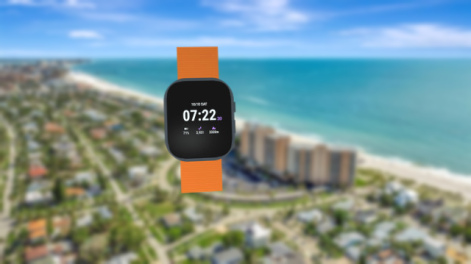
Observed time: 7:22
